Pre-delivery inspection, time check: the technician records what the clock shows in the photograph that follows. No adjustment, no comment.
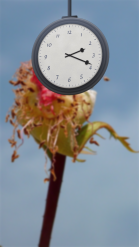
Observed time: 2:19
